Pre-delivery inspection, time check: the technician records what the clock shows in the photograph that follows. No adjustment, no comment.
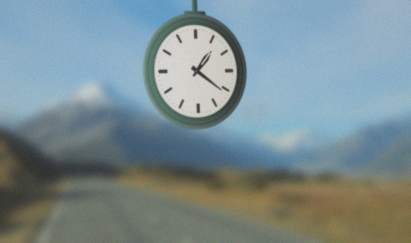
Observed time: 1:21
